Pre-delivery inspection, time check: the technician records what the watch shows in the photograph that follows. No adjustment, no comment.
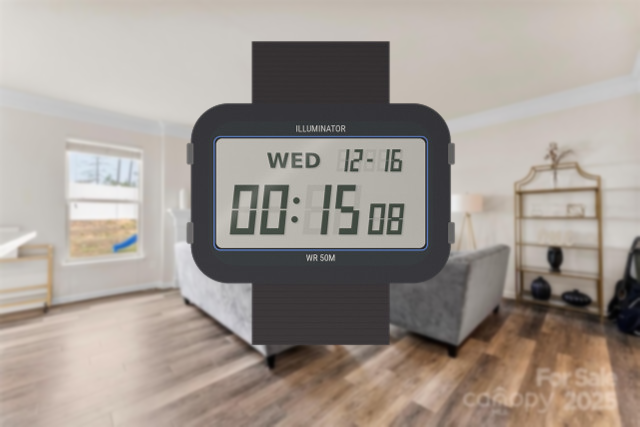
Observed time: 0:15:08
